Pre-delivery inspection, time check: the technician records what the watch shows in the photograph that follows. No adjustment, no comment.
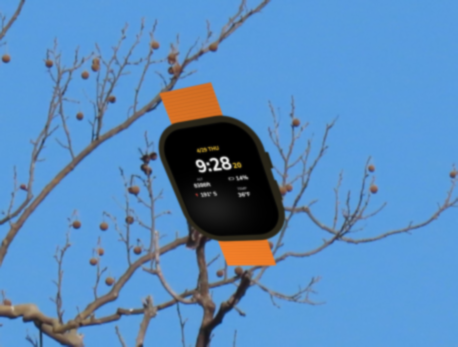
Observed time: 9:28
